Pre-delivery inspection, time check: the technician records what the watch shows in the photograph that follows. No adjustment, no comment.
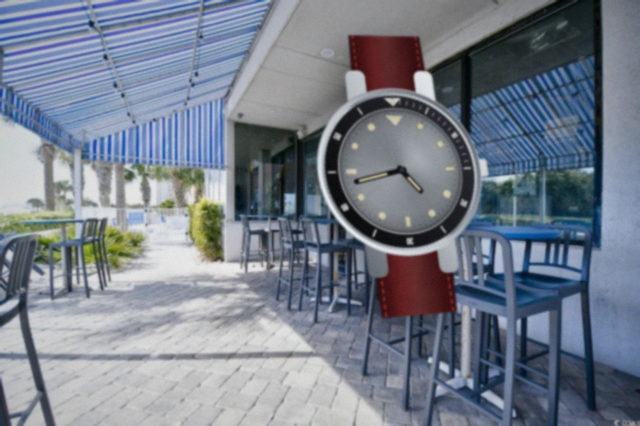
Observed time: 4:43
